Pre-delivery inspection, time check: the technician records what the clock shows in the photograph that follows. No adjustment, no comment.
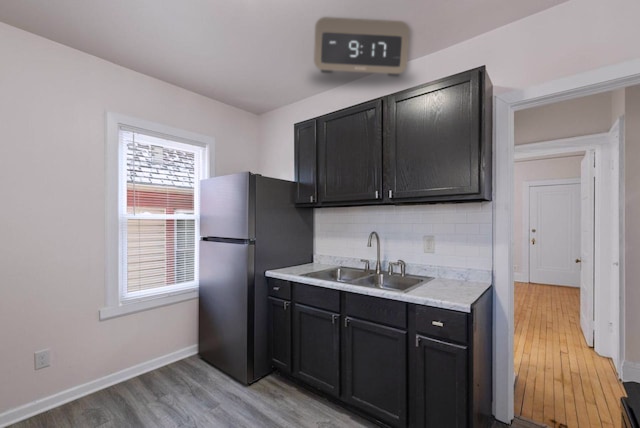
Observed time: 9:17
